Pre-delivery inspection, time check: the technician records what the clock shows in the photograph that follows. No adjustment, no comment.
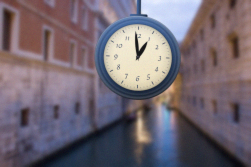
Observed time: 12:59
